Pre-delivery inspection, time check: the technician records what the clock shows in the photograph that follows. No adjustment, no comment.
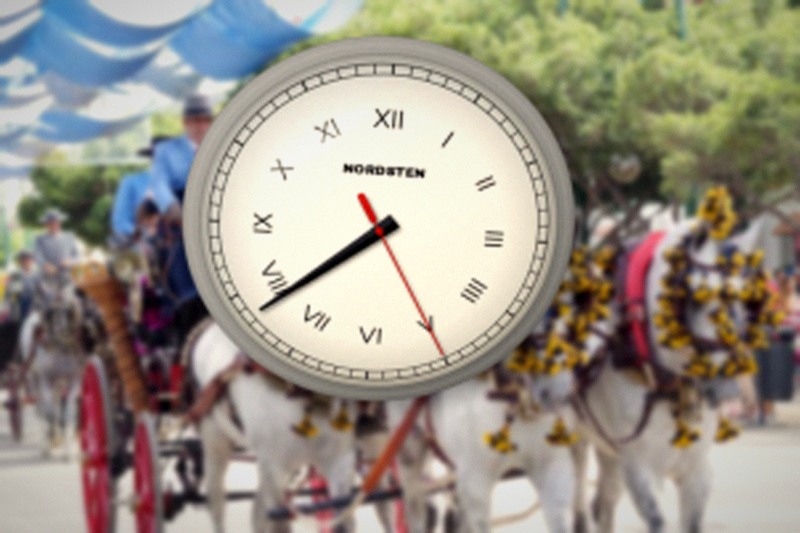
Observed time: 7:38:25
